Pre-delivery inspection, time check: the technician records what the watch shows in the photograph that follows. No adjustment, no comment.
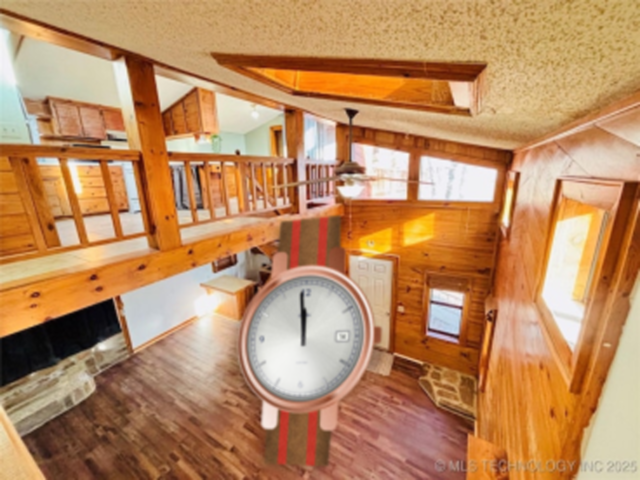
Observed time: 11:59
